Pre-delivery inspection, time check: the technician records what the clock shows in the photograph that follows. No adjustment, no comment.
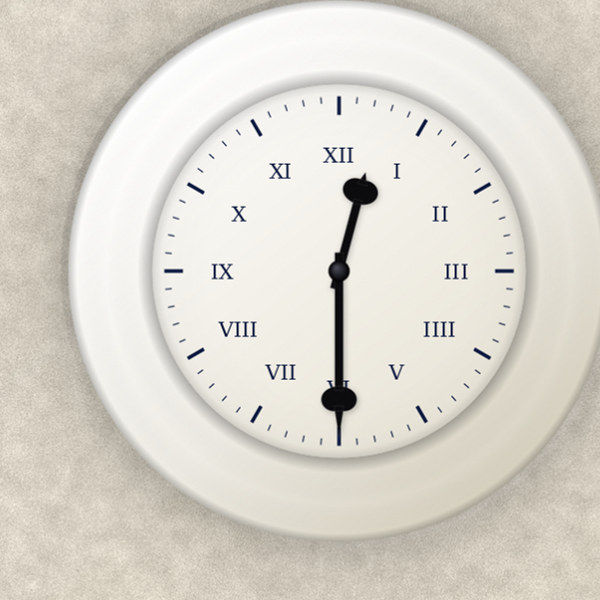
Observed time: 12:30
